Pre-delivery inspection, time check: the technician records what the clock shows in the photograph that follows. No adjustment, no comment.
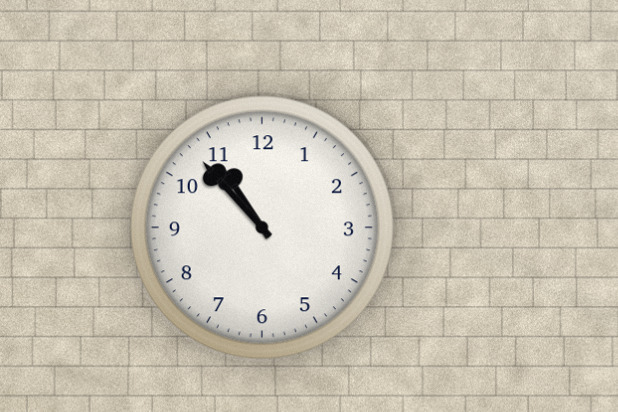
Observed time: 10:53
